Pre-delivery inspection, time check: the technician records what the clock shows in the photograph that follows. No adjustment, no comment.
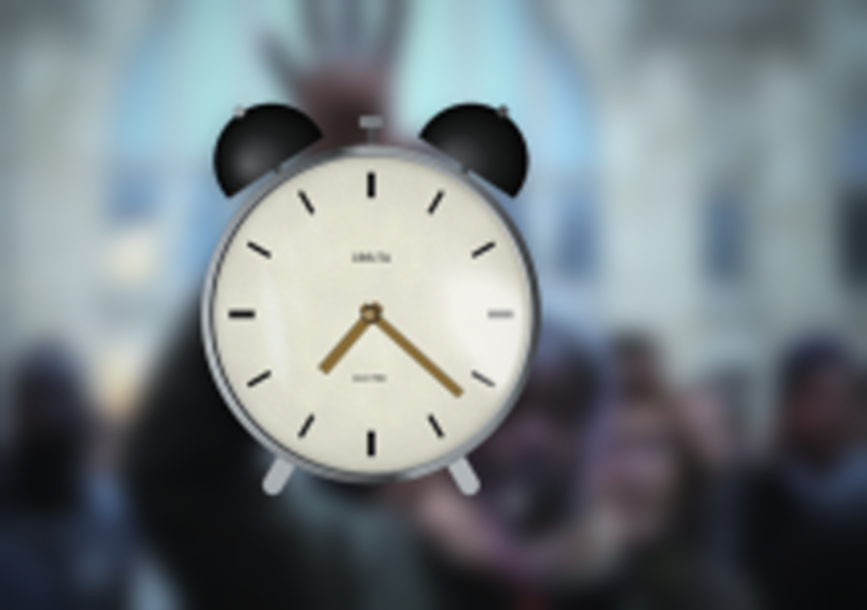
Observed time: 7:22
